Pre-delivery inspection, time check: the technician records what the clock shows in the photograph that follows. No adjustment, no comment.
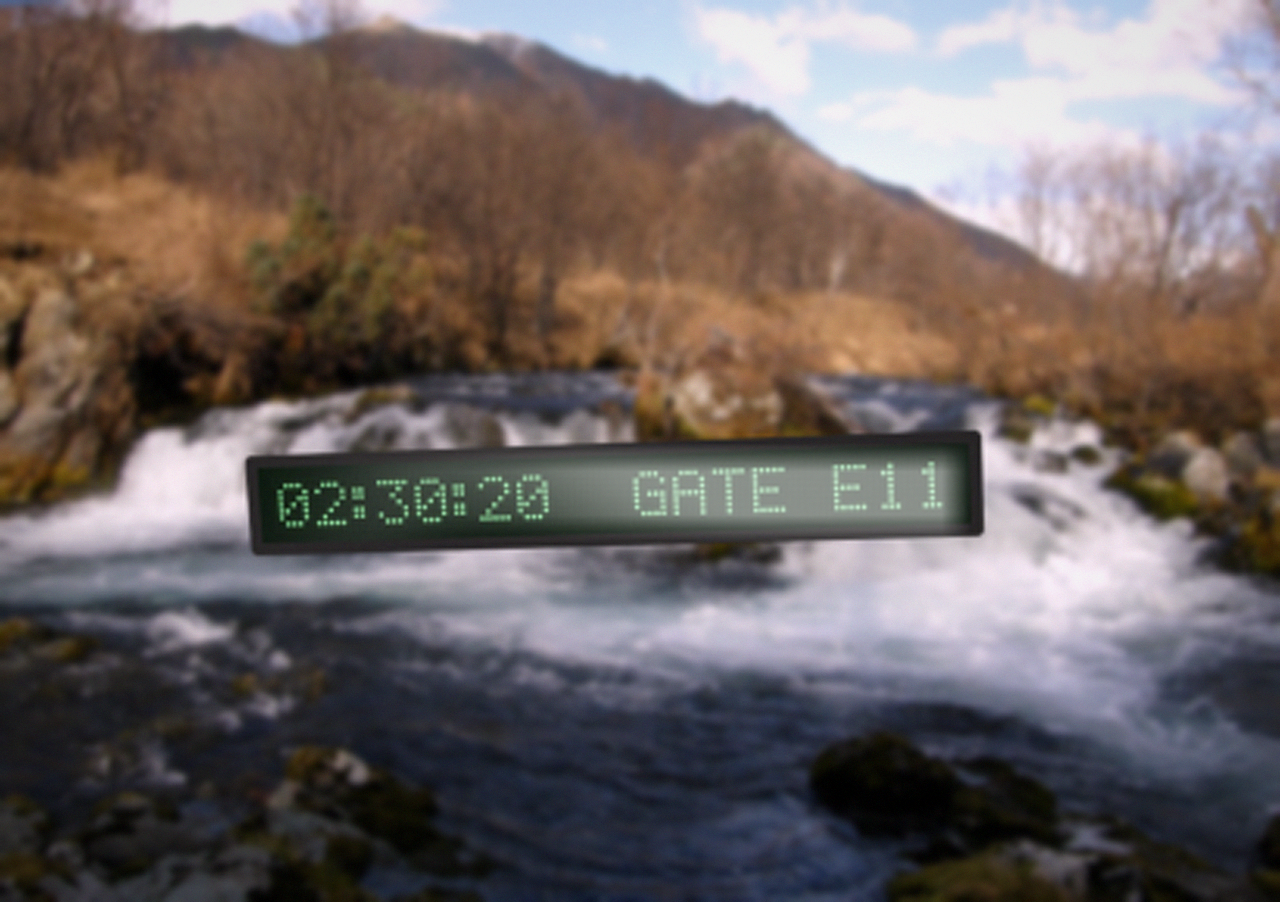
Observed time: 2:30:20
